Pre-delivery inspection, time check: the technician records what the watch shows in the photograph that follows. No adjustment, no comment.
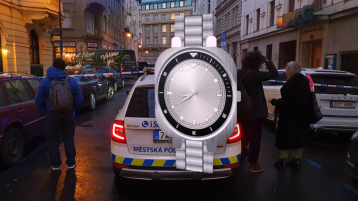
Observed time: 8:40
